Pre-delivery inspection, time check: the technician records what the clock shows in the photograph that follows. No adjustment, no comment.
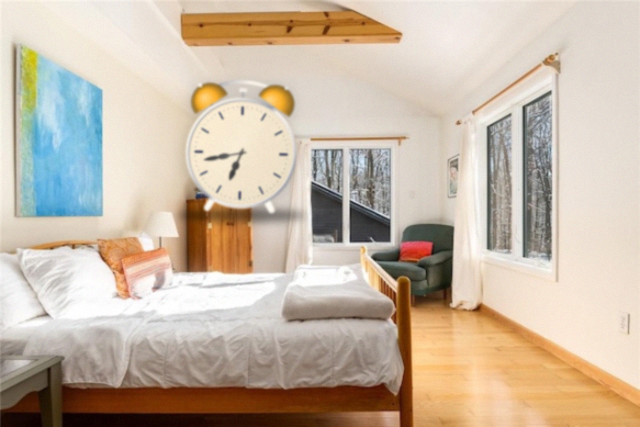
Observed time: 6:43
